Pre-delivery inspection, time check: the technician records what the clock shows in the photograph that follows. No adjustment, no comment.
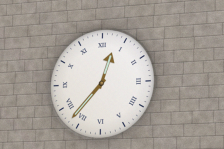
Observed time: 12:37
